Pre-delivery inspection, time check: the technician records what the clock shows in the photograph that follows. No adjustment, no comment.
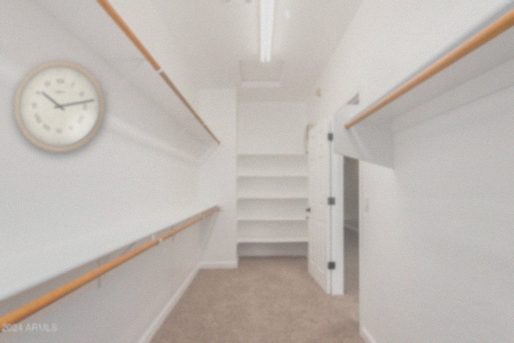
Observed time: 10:13
